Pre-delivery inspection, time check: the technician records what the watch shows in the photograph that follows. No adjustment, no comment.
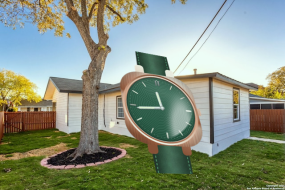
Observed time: 11:44
